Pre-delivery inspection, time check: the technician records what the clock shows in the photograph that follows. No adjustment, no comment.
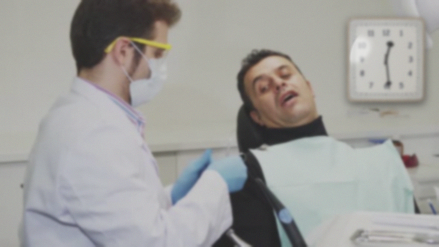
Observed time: 12:29
